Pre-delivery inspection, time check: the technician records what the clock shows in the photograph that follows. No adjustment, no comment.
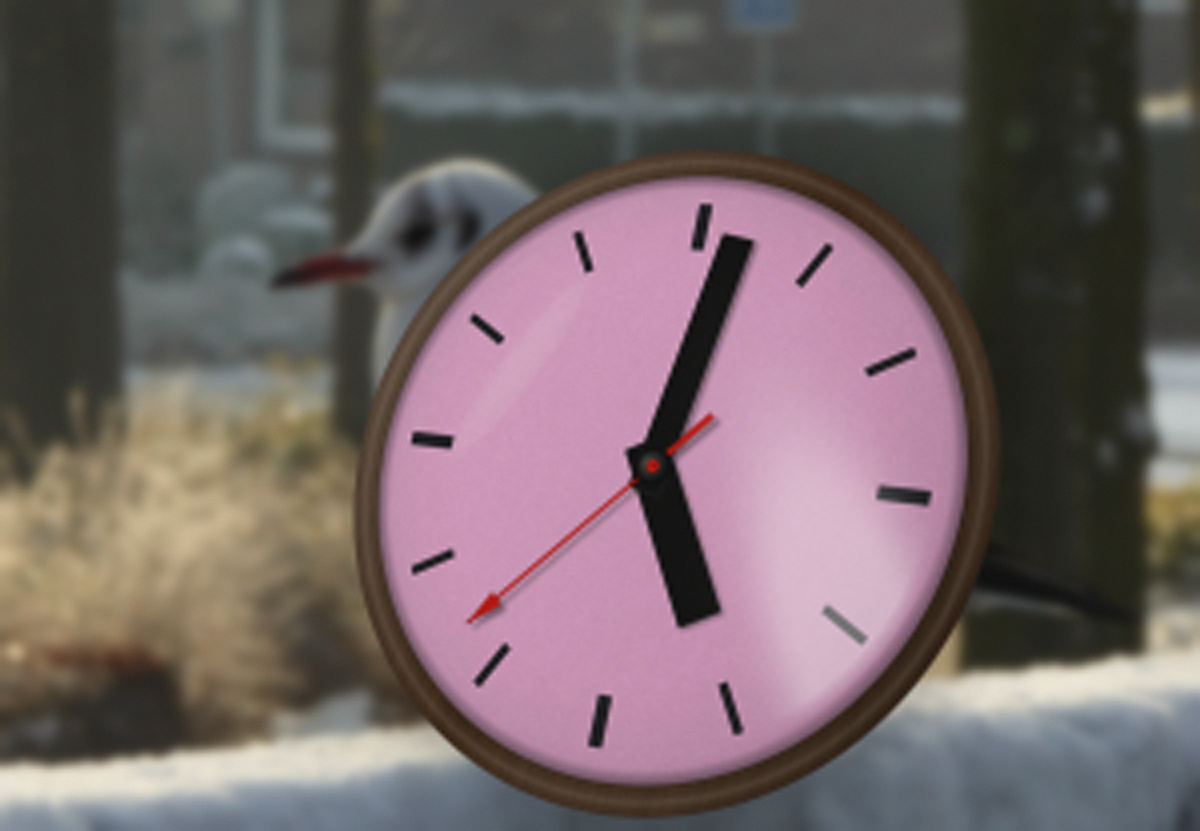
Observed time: 5:01:37
